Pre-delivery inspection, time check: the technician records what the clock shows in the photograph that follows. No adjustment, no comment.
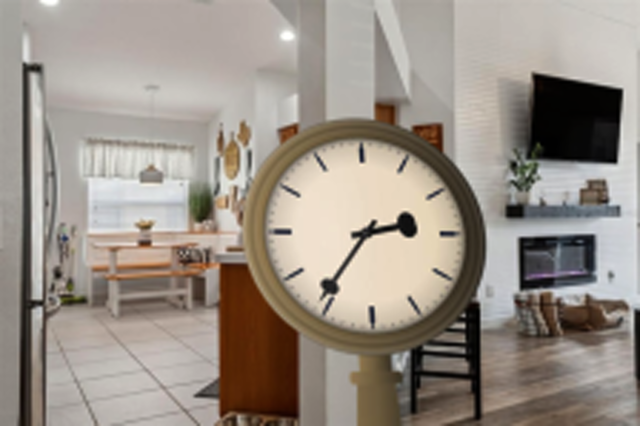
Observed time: 2:36
